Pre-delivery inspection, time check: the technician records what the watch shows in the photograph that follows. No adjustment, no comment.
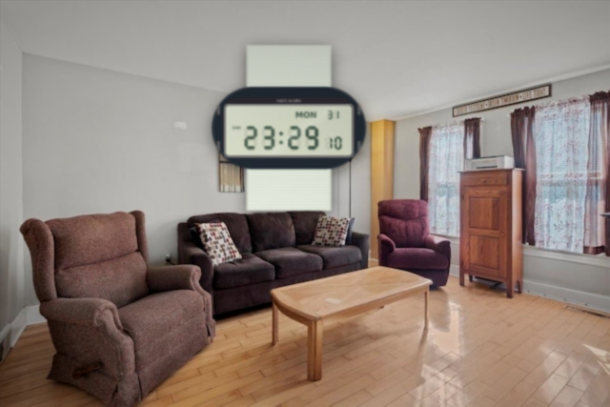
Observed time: 23:29:10
